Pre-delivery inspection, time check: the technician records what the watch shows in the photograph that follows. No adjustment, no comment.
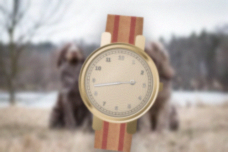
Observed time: 2:43
